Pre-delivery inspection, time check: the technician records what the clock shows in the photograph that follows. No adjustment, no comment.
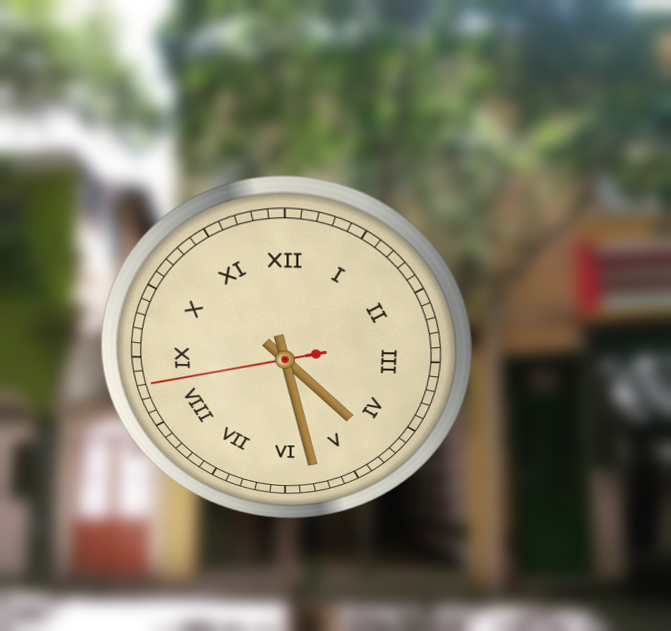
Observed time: 4:27:43
